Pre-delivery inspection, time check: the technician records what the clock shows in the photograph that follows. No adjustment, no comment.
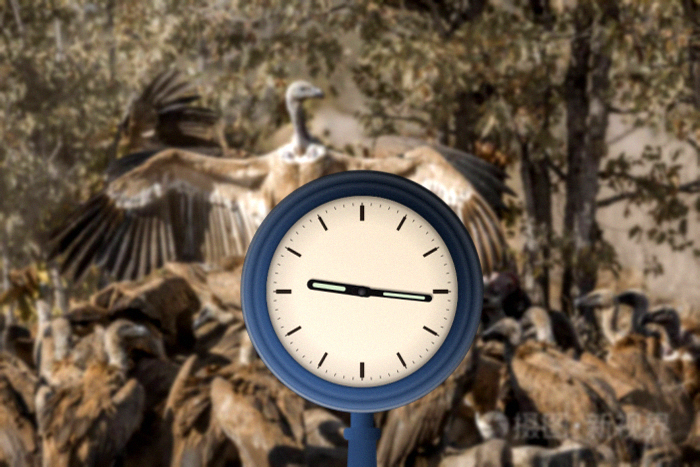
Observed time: 9:16
